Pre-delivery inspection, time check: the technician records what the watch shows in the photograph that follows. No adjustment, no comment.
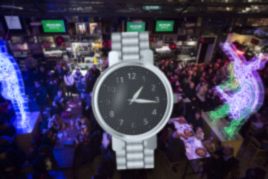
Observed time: 1:16
